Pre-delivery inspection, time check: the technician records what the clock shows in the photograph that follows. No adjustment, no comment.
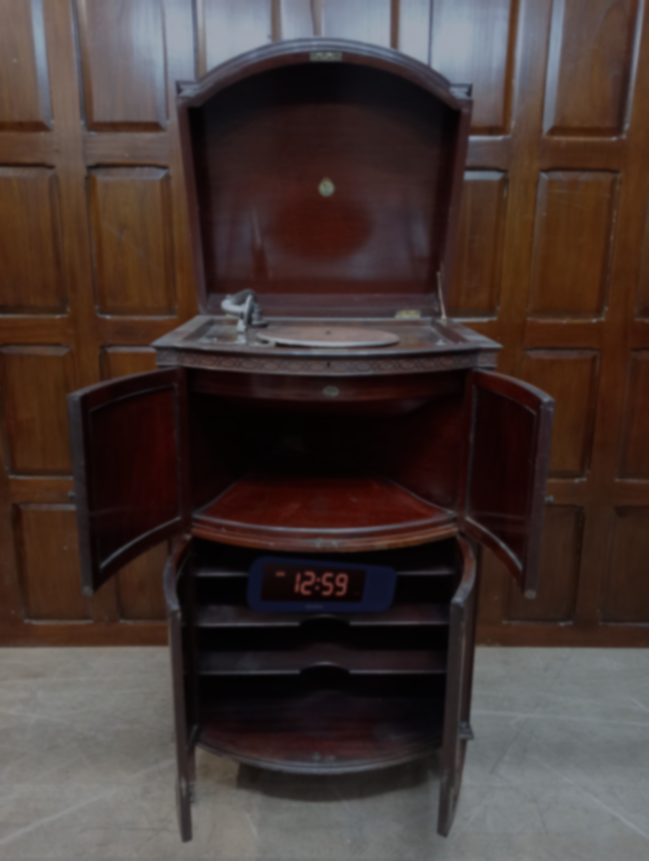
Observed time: 12:59
